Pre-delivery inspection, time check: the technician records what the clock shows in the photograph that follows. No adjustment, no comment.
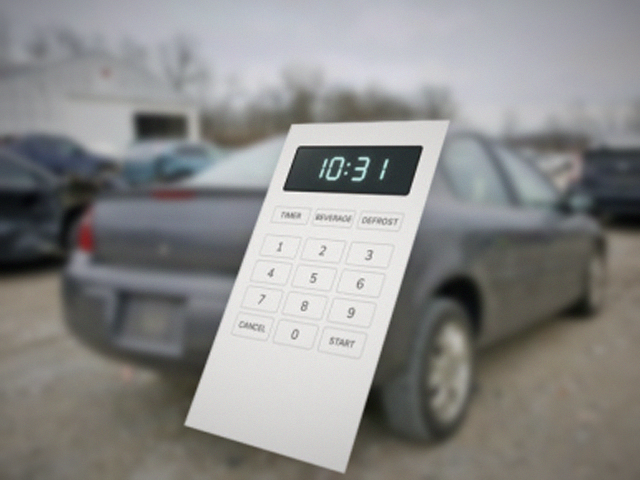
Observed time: 10:31
